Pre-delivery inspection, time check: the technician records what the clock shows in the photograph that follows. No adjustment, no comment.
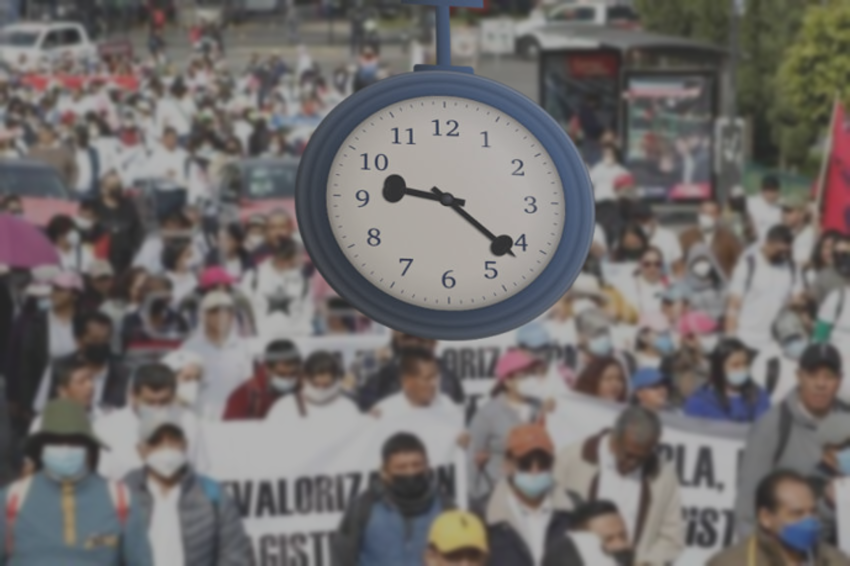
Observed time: 9:22
